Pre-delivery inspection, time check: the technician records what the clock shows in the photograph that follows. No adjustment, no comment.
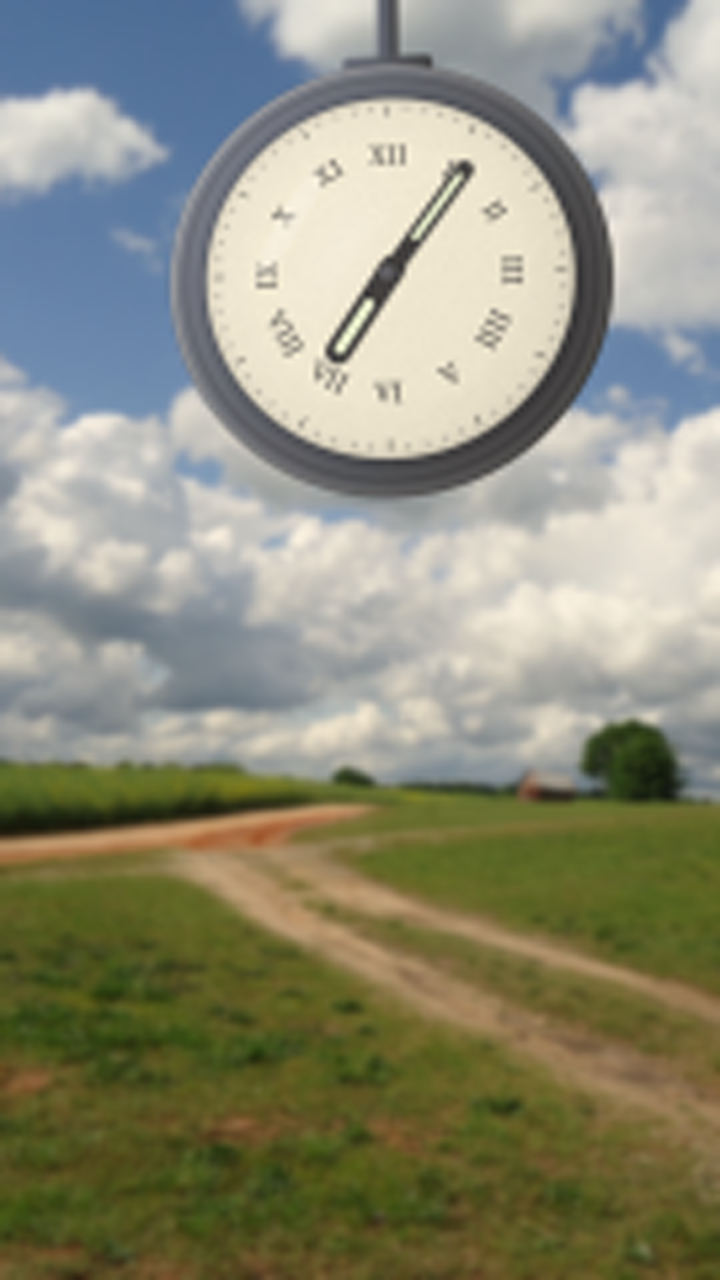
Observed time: 7:06
